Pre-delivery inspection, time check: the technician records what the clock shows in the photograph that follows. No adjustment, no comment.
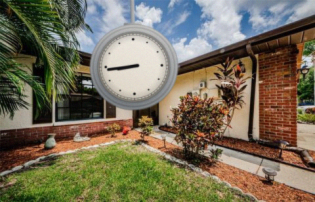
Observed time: 8:44
